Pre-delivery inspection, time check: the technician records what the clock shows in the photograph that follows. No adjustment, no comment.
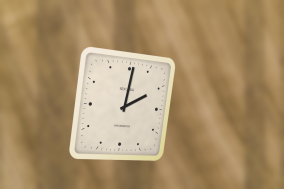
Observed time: 2:01
